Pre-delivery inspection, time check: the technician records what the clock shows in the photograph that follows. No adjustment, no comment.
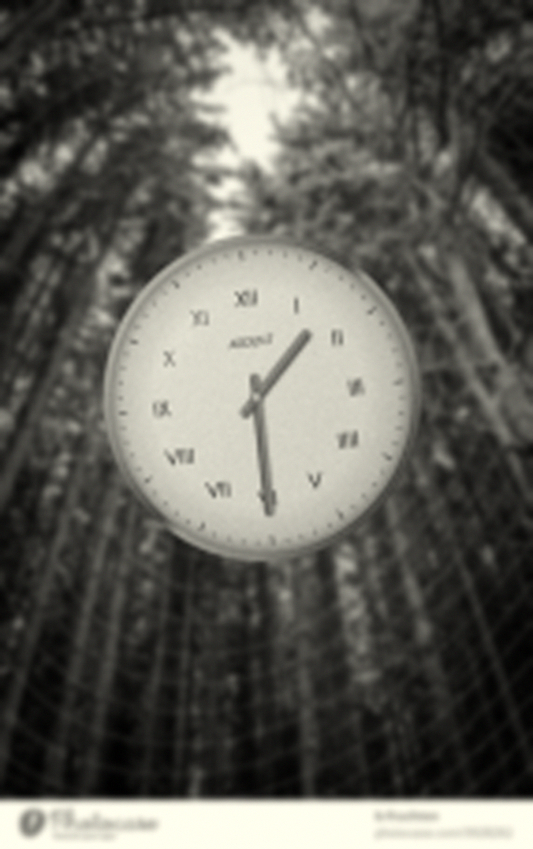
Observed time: 1:30
